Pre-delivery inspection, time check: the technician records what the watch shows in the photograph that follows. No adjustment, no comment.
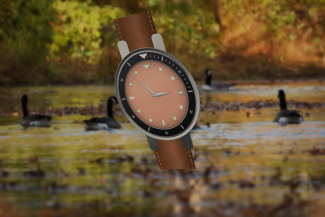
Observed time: 2:53
